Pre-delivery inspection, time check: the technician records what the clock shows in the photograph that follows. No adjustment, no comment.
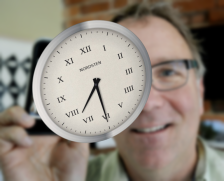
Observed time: 7:30
